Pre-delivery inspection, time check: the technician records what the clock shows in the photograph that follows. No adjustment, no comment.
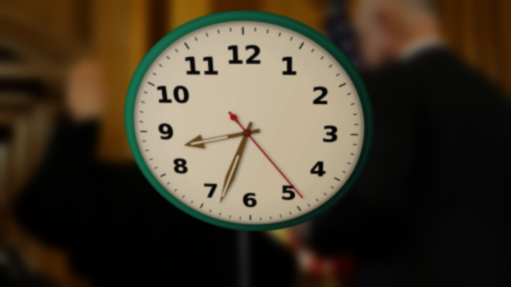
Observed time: 8:33:24
